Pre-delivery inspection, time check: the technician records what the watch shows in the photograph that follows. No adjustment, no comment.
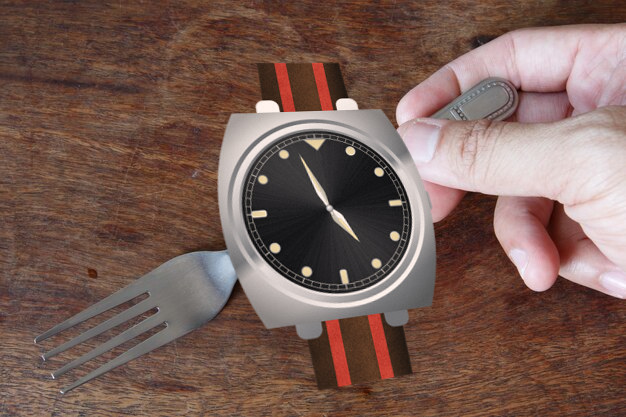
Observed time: 4:57
